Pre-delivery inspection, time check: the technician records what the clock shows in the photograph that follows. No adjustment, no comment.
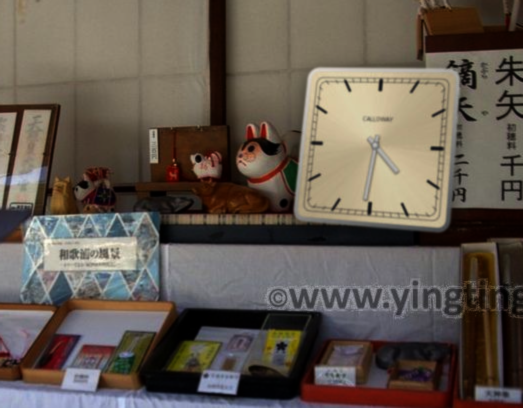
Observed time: 4:31
